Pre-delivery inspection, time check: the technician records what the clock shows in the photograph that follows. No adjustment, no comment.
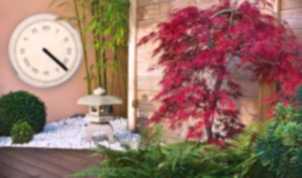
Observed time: 4:22
